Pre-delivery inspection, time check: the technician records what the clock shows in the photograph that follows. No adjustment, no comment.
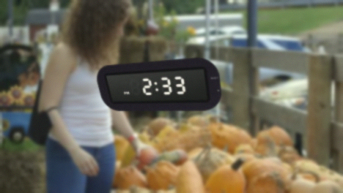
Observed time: 2:33
